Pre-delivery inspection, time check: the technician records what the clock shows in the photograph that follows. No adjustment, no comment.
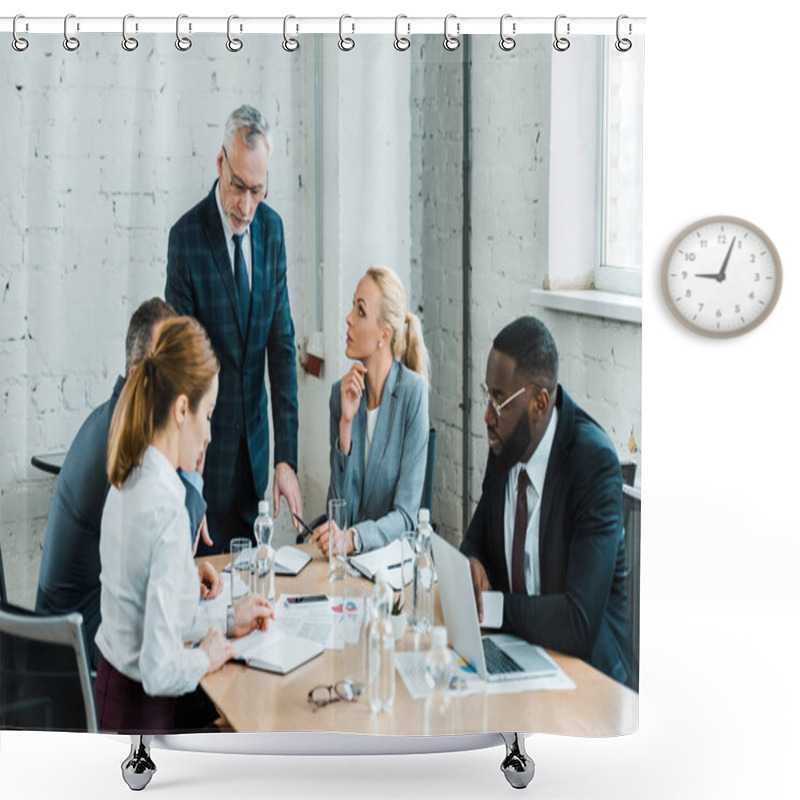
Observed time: 9:03
